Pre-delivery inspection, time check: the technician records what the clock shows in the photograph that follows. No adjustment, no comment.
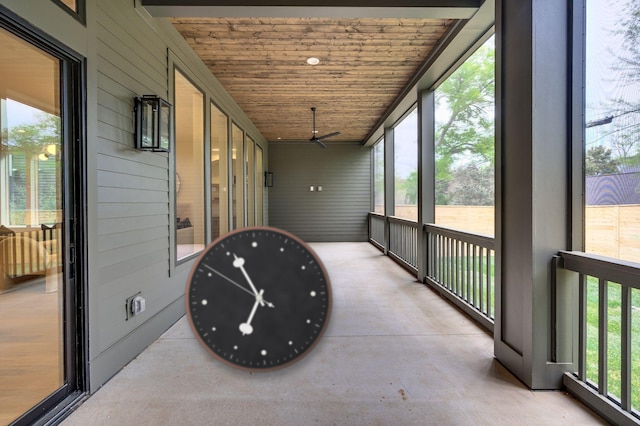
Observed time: 6:55:51
